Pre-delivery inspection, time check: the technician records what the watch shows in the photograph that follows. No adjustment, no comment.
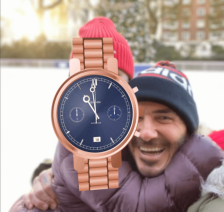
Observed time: 10:59
